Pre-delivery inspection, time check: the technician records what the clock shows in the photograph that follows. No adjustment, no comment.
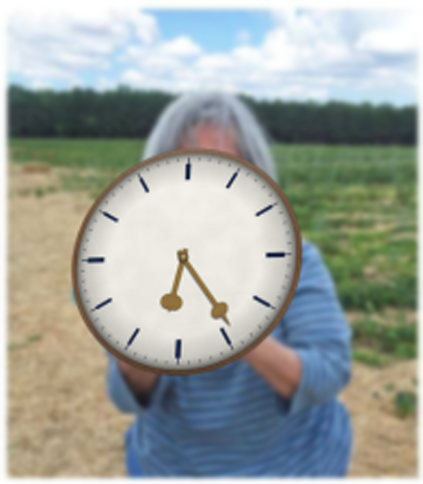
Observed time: 6:24
